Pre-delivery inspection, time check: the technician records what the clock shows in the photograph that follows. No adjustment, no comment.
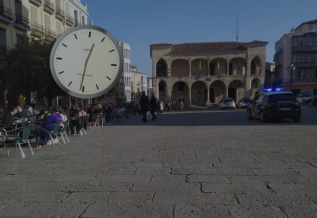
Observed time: 12:31
